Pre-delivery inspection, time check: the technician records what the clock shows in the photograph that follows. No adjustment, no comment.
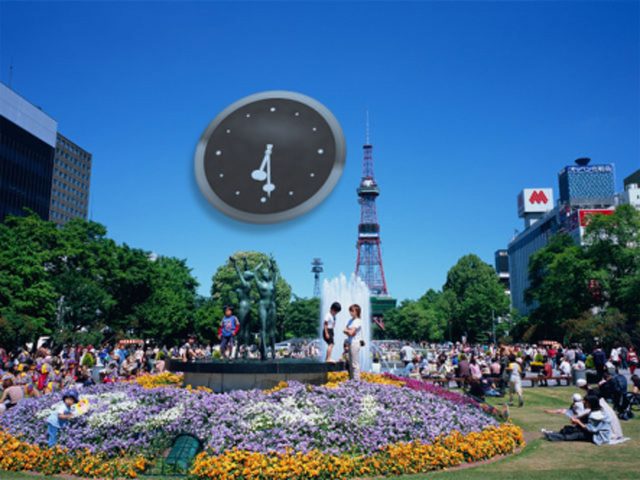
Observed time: 6:29
